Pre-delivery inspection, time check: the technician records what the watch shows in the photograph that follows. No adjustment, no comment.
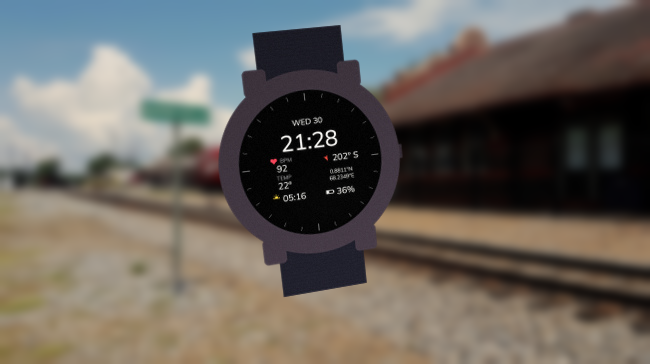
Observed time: 21:28
